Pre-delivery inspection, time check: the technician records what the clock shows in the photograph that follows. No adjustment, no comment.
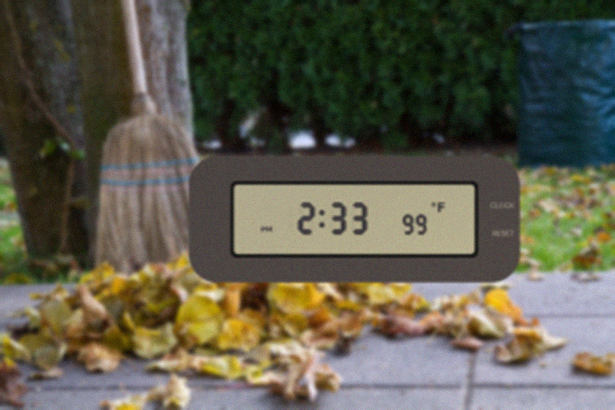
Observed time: 2:33
